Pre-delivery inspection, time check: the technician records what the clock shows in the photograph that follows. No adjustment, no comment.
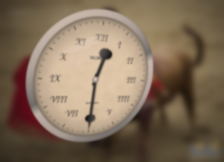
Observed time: 12:30
